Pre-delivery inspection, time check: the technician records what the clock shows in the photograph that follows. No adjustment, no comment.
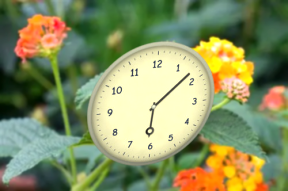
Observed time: 6:08
